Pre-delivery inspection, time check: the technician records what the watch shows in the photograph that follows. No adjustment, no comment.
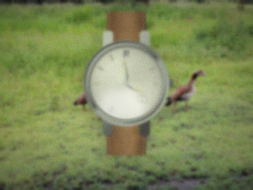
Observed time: 3:59
